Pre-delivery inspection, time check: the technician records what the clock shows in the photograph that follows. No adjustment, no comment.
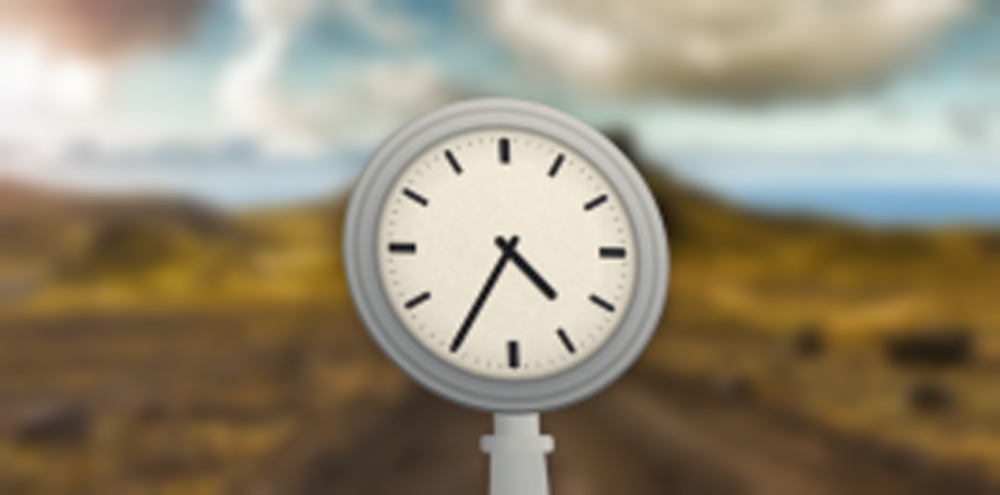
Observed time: 4:35
